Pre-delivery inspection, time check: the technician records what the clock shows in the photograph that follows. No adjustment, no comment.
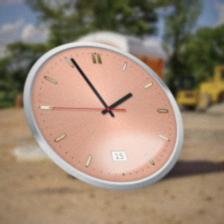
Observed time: 1:55:45
